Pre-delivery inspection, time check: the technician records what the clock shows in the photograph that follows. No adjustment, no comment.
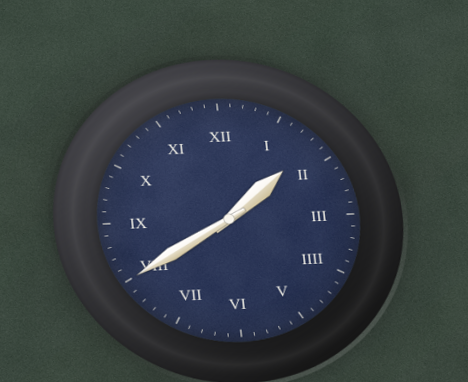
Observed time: 1:40
